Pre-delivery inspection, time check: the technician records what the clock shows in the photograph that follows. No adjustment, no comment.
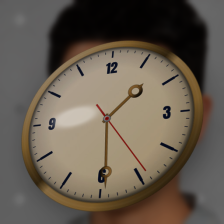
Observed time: 1:29:24
